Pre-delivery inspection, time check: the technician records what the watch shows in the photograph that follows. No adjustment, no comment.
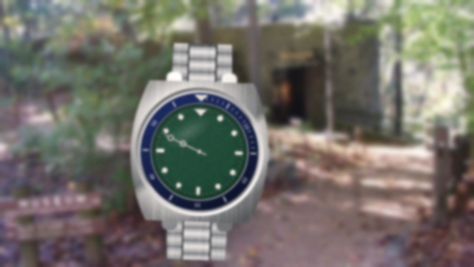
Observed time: 9:49
